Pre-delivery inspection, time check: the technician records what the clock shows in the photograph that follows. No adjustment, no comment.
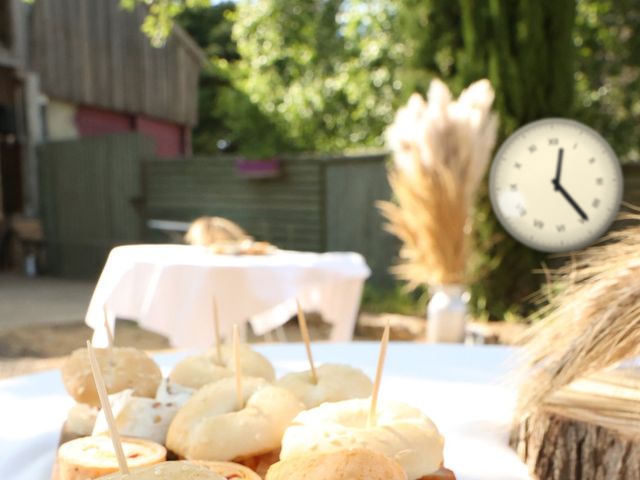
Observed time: 12:24
